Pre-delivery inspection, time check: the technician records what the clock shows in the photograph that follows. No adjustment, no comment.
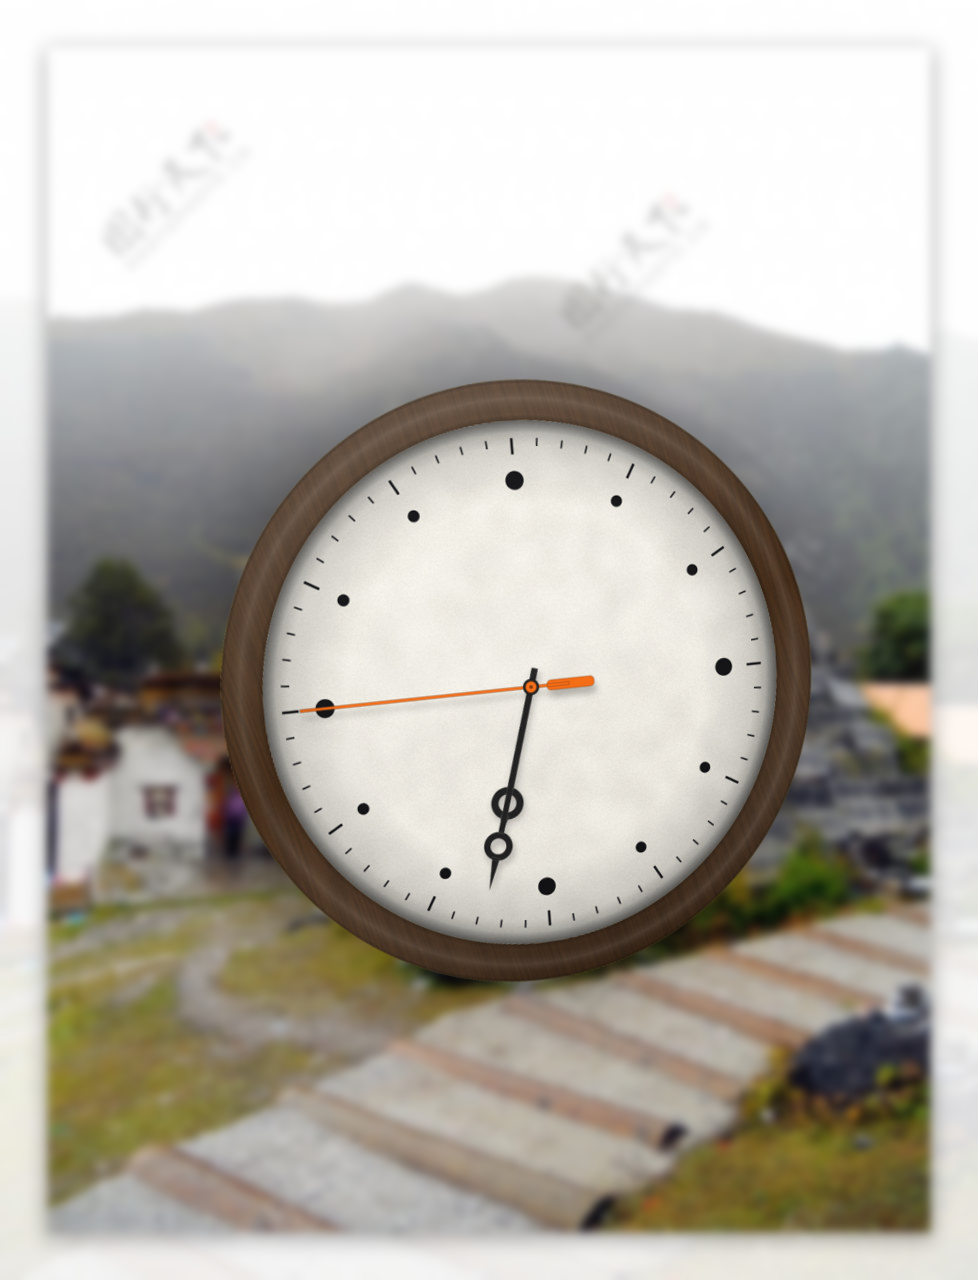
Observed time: 6:32:45
